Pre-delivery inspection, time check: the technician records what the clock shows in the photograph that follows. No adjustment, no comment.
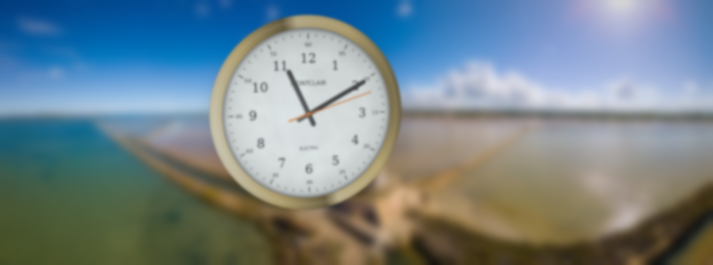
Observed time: 11:10:12
